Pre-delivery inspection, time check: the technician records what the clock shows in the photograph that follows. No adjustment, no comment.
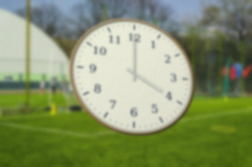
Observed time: 4:00
